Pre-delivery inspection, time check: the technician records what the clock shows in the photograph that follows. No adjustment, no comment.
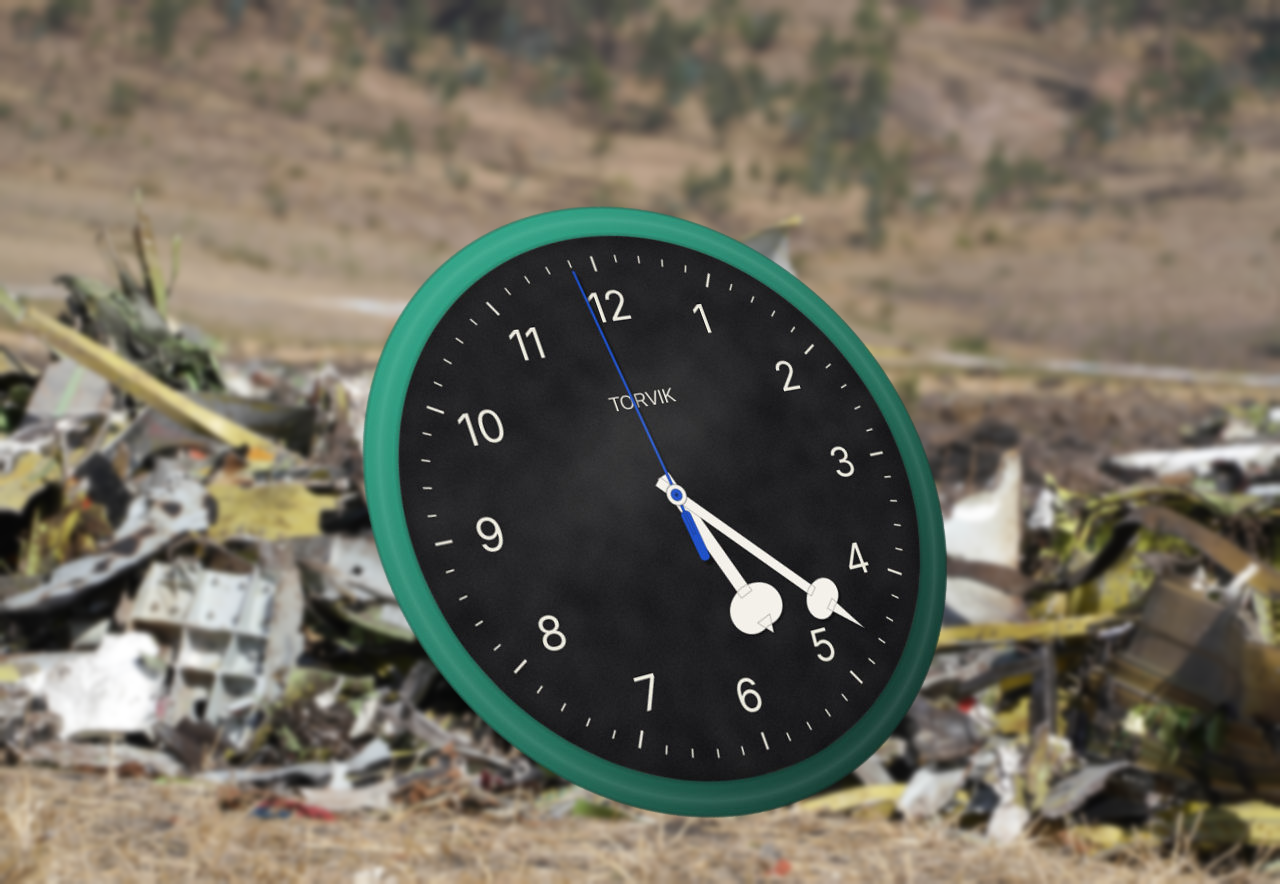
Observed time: 5:22:59
